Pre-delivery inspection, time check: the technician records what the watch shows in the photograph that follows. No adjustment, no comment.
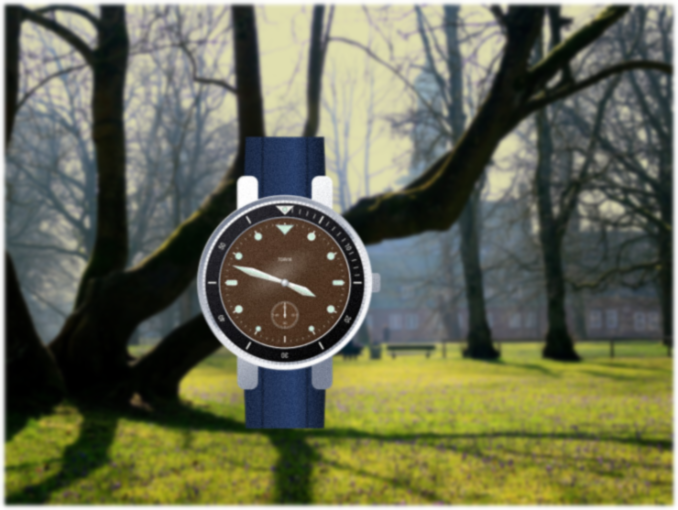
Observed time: 3:48
